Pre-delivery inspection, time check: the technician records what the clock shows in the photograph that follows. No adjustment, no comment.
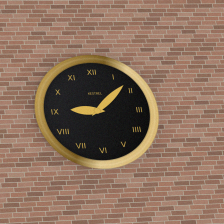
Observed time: 9:08
